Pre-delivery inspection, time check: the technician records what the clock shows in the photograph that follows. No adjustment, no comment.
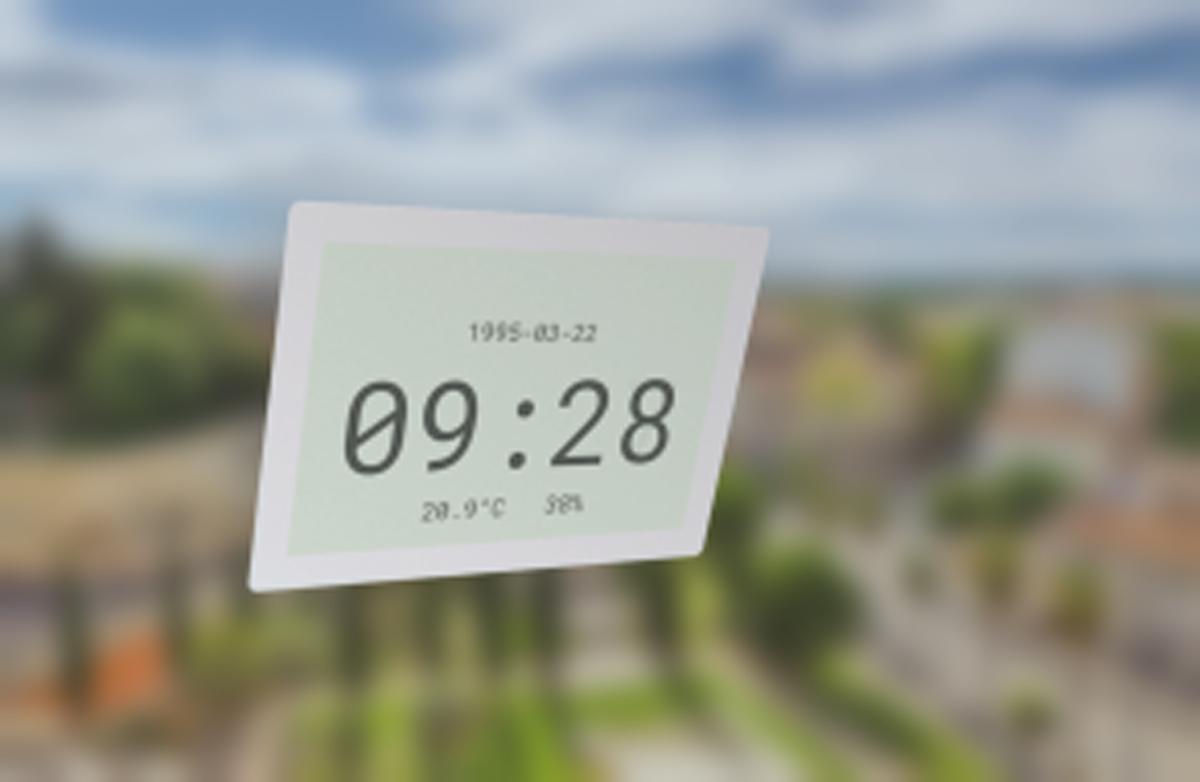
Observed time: 9:28
